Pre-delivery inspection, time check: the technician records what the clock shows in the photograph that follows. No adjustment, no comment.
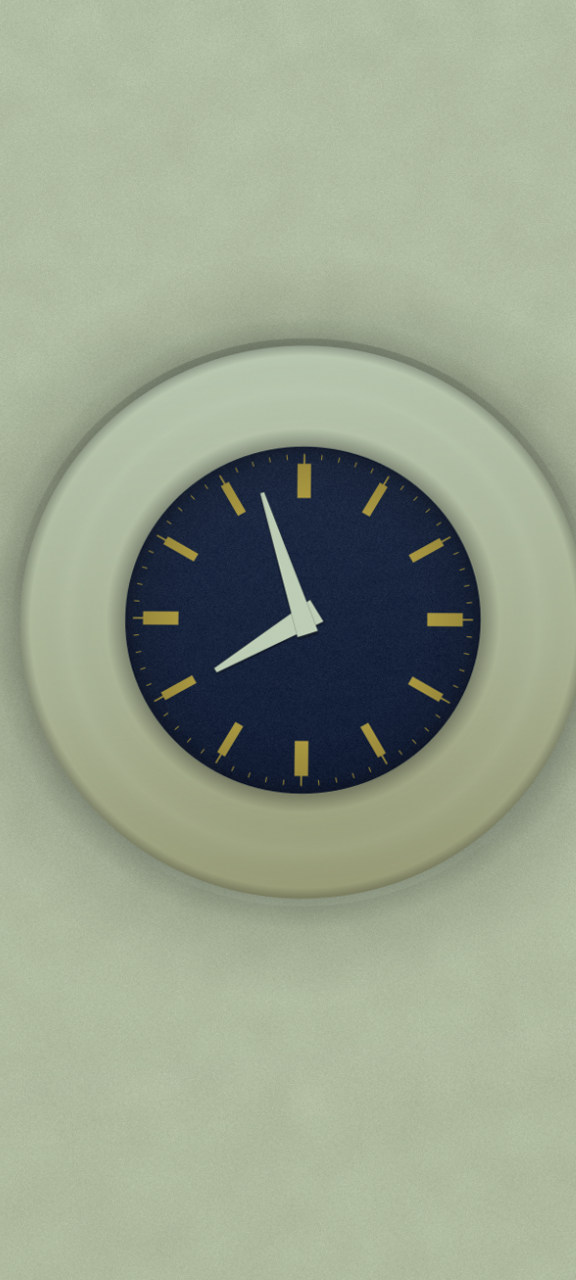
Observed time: 7:57
